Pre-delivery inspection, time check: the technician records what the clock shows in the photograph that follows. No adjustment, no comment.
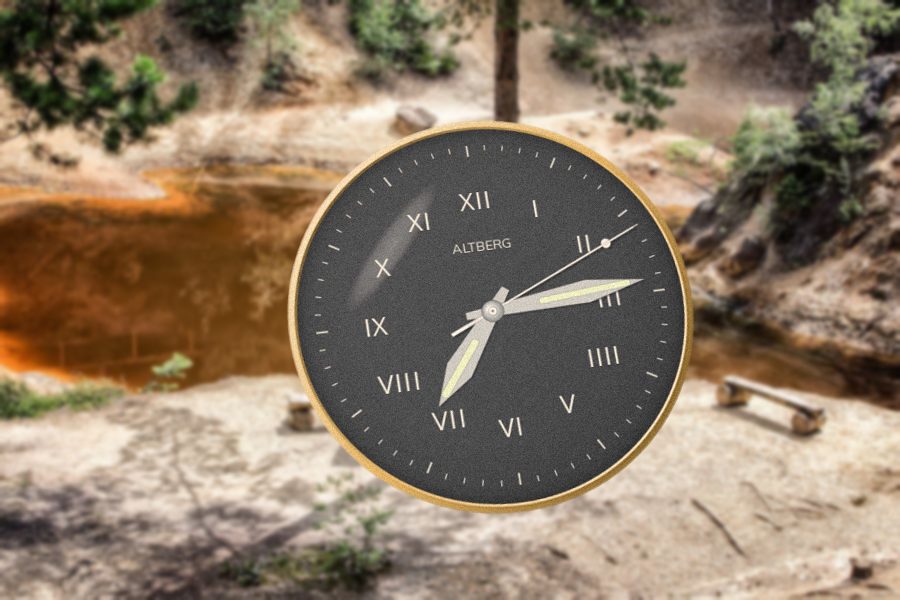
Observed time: 7:14:11
